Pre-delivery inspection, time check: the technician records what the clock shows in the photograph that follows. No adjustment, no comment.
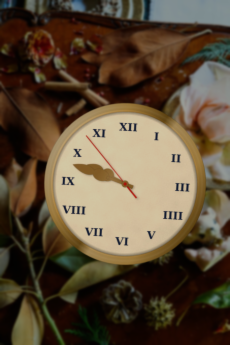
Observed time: 9:47:53
